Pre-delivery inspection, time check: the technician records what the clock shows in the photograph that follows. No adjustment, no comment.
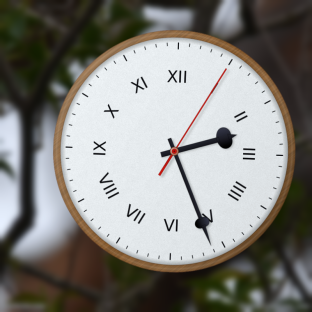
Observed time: 2:26:05
